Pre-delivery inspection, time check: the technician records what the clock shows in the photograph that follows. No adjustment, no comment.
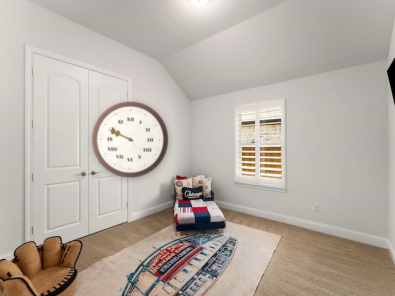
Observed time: 9:49
